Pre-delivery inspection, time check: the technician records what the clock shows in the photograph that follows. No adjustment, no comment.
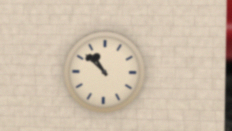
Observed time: 10:52
